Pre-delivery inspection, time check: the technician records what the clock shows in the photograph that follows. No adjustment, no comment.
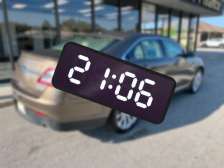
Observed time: 21:06
